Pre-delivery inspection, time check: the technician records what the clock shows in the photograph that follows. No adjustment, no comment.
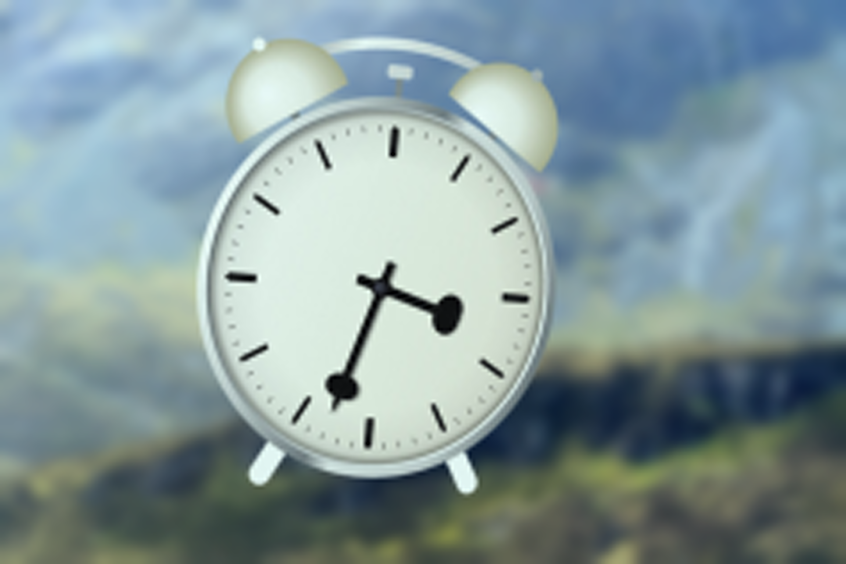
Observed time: 3:33
